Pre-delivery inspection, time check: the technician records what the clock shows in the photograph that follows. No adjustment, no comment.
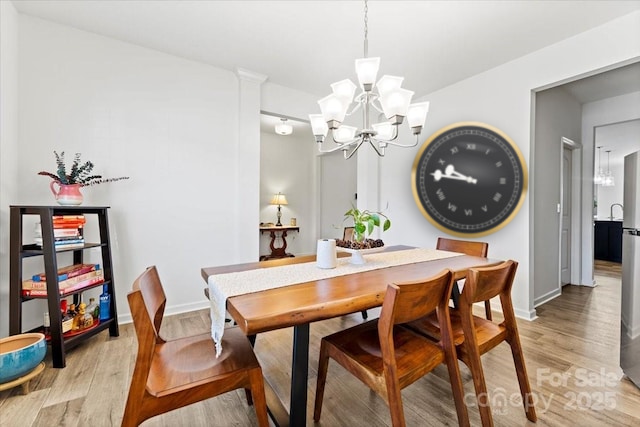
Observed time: 9:46
